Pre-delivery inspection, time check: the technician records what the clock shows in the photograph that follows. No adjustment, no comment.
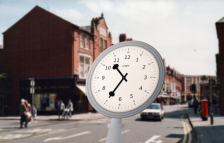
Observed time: 10:35
